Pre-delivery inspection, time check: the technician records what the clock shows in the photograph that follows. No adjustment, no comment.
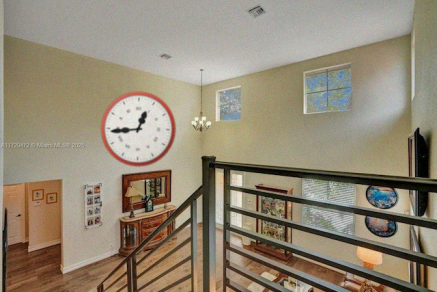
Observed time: 12:44
